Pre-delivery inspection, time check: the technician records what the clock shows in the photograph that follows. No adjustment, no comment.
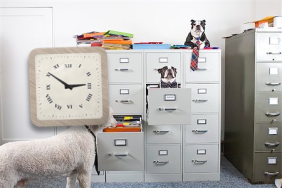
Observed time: 2:51
